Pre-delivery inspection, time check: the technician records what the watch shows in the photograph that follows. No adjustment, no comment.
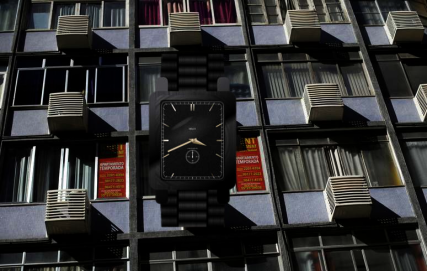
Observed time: 3:41
